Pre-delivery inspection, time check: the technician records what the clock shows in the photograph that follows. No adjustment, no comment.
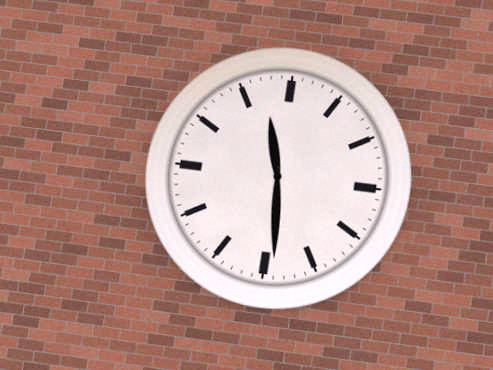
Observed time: 11:29
